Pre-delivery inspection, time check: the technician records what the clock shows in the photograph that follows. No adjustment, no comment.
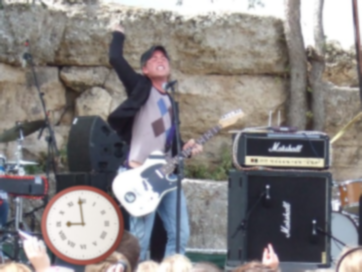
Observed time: 8:59
